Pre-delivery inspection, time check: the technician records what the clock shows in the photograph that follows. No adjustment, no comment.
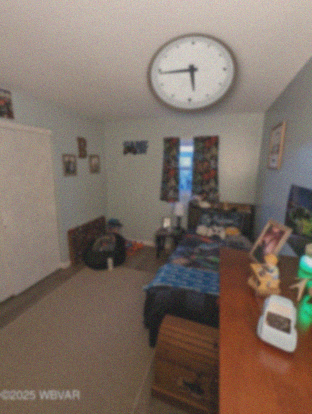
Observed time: 5:44
